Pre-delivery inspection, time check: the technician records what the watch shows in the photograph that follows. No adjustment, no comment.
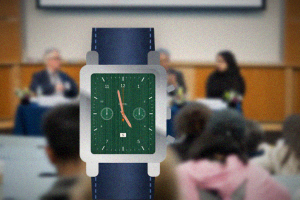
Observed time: 4:58
